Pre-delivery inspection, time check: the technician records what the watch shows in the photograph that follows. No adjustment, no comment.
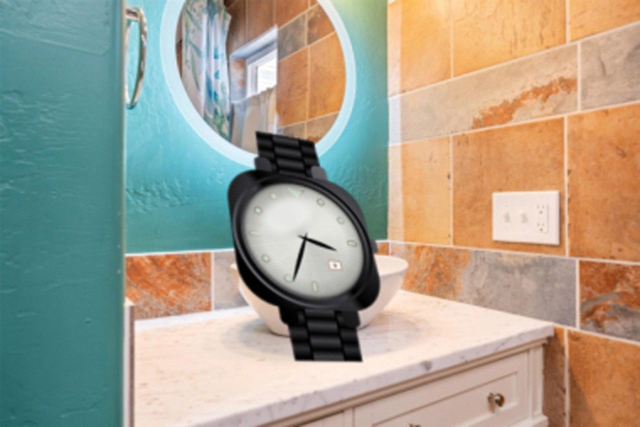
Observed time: 3:34
